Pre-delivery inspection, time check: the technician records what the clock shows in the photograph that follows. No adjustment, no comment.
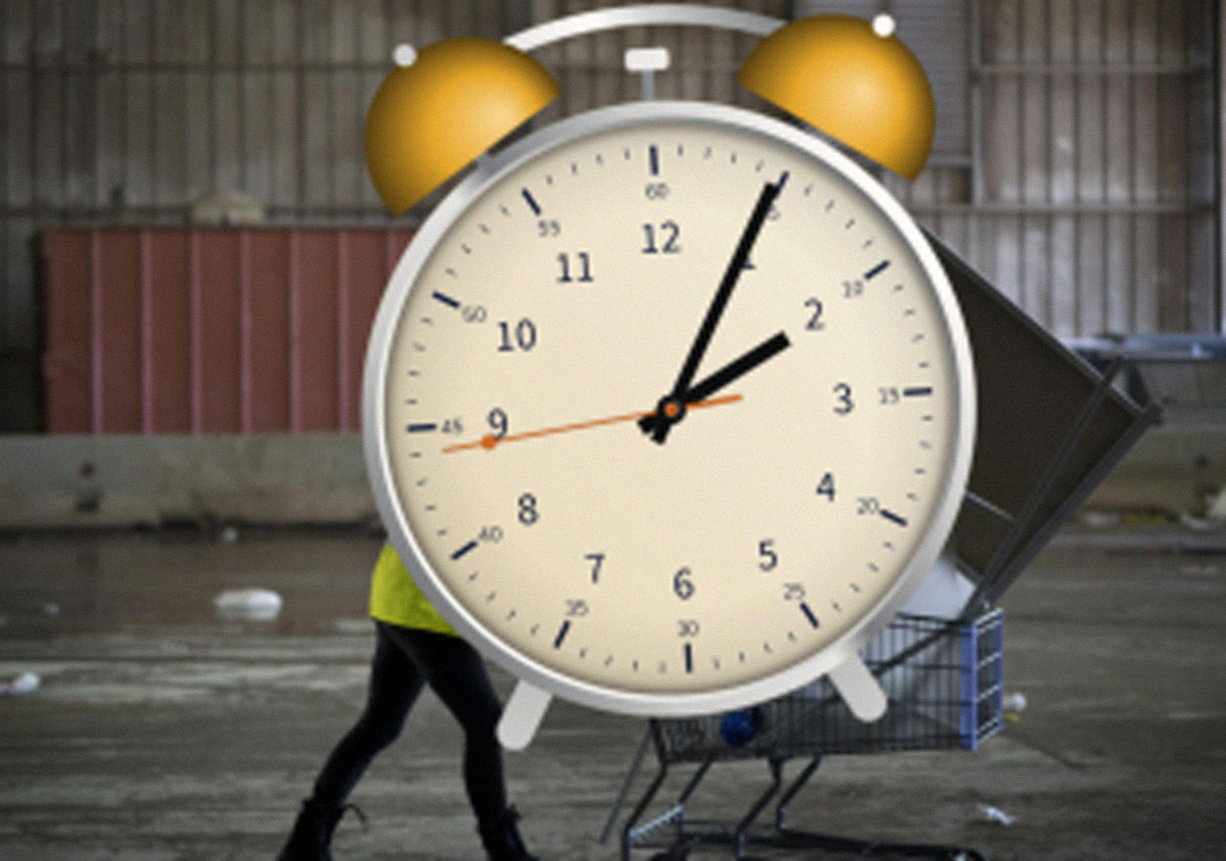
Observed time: 2:04:44
